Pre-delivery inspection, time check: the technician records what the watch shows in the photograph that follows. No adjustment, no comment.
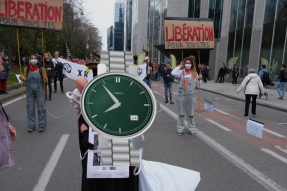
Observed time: 7:54
